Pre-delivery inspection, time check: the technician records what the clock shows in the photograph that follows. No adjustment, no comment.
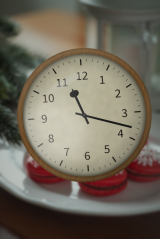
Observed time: 11:18
